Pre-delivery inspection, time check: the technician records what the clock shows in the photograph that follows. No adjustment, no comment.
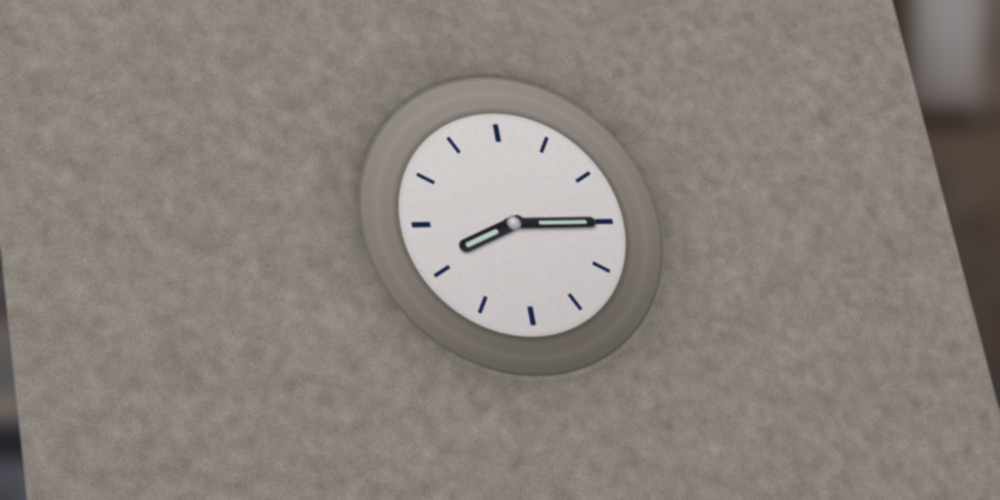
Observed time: 8:15
